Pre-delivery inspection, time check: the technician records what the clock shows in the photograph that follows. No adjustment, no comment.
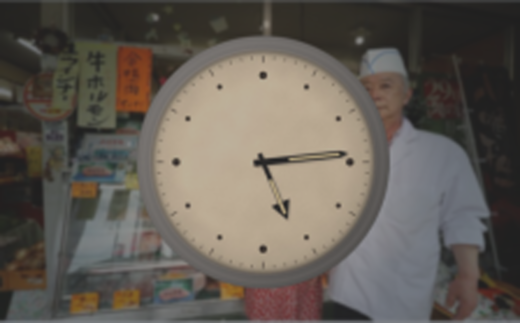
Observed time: 5:14
